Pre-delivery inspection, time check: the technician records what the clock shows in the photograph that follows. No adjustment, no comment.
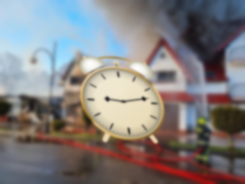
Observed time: 9:13
